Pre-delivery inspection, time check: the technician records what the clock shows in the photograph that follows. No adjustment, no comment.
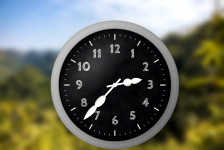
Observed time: 2:37
